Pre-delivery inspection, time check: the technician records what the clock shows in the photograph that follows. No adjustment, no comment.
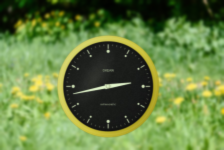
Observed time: 2:43
